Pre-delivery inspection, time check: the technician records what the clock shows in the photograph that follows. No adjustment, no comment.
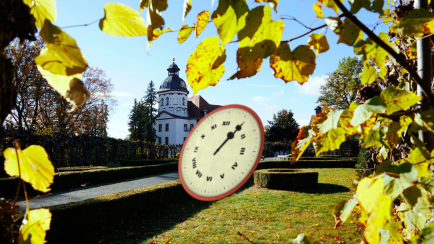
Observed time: 1:06
